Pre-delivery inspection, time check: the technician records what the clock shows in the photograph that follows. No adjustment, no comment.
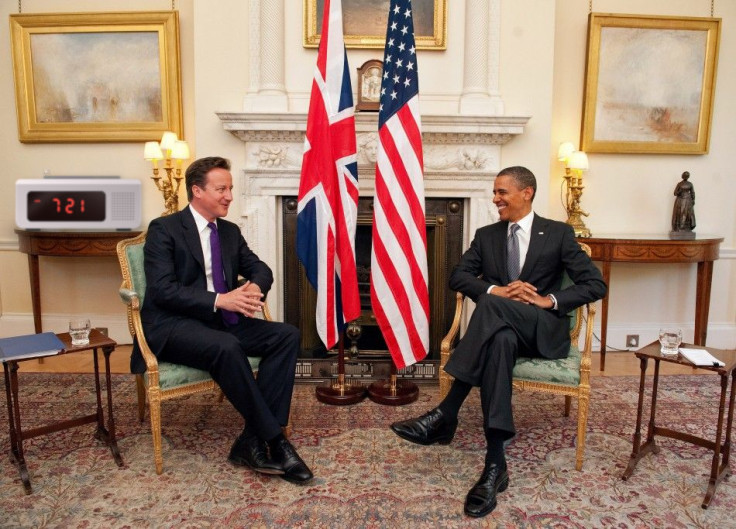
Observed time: 7:21
